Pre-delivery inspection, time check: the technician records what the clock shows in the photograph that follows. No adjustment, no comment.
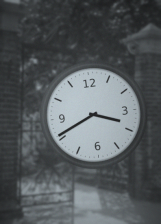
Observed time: 3:41
